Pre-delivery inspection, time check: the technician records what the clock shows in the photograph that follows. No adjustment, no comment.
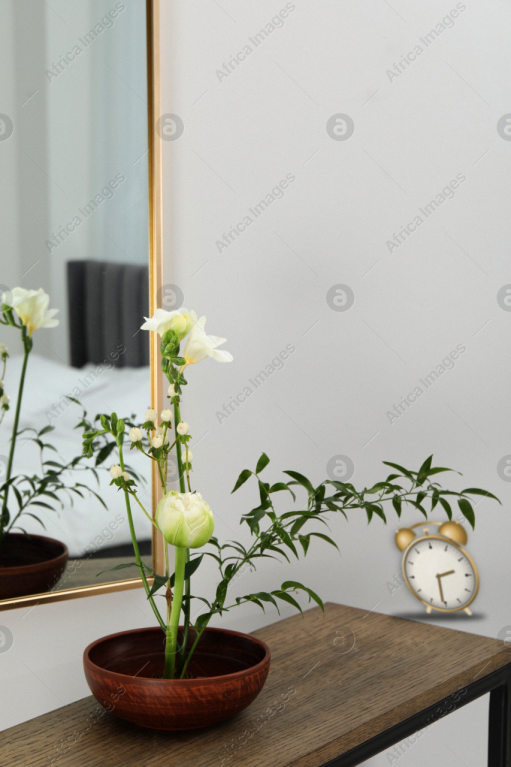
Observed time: 2:31
